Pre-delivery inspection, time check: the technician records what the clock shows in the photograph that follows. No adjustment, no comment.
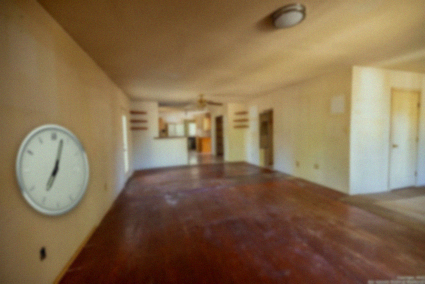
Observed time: 7:03
